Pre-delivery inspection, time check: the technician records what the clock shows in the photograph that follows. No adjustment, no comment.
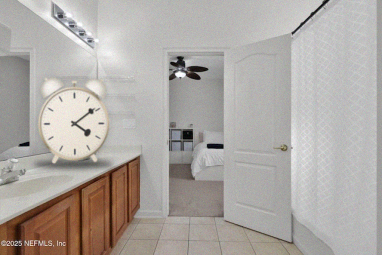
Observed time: 4:09
